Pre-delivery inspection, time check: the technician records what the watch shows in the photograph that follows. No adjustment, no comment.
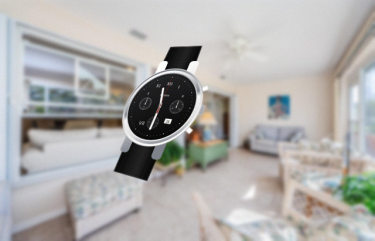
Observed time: 11:30
